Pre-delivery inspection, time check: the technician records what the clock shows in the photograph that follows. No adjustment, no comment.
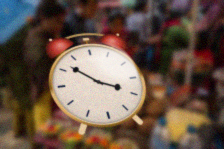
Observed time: 3:52
